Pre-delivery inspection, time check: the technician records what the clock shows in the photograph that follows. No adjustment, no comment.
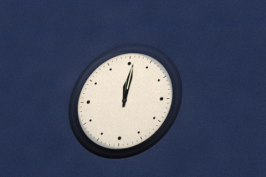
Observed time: 12:01
